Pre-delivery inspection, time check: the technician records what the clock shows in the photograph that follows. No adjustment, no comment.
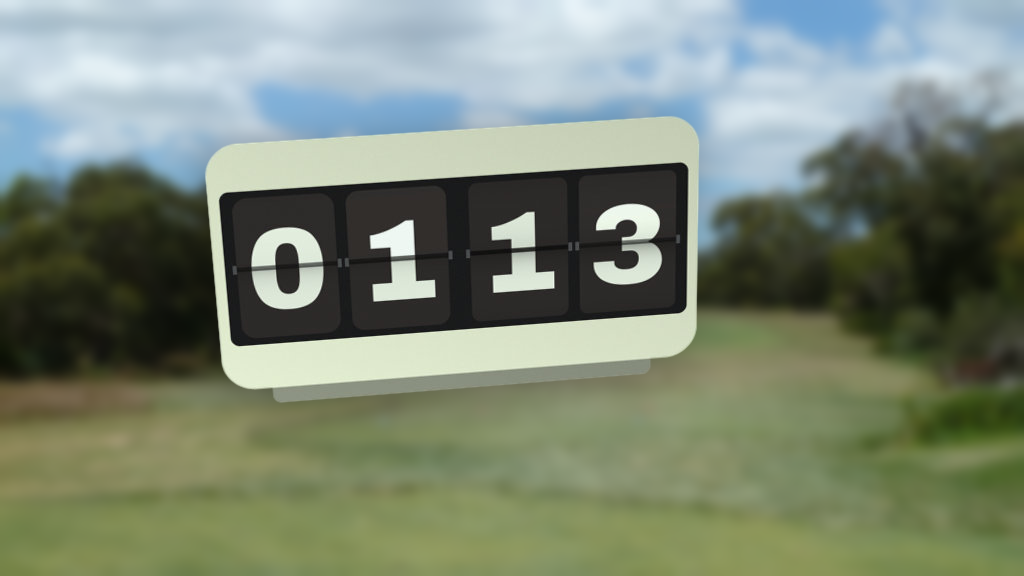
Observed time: 1:13
